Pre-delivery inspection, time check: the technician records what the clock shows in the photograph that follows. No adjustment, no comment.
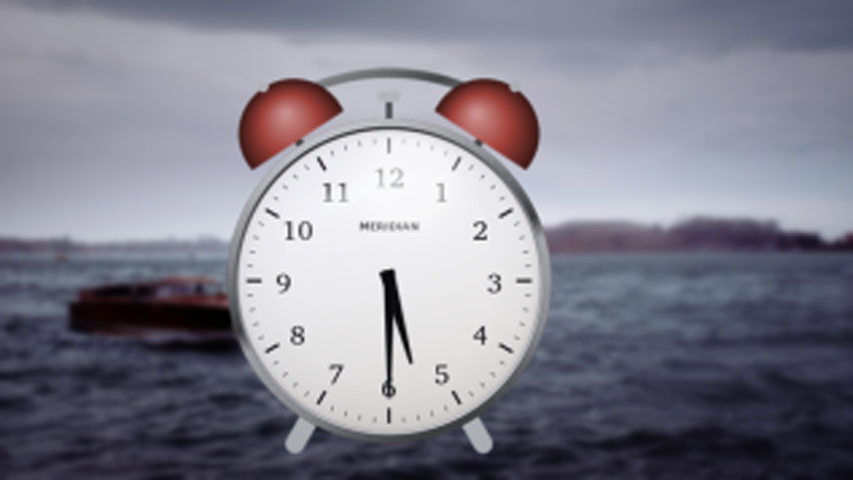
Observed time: 5:30
